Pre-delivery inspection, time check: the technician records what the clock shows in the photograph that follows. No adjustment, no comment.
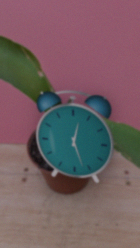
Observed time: 12:27
